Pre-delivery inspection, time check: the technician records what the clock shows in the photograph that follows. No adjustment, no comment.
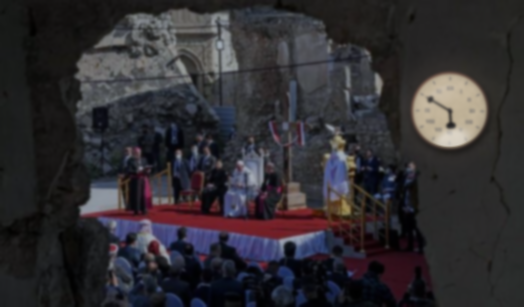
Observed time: 5:50
